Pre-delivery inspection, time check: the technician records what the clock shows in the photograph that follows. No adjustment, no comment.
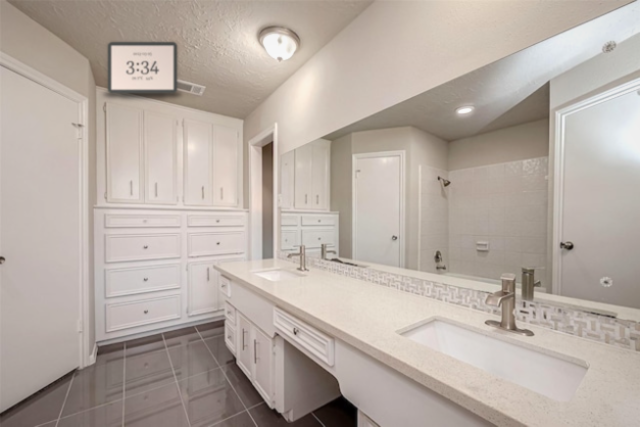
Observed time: 3:34
